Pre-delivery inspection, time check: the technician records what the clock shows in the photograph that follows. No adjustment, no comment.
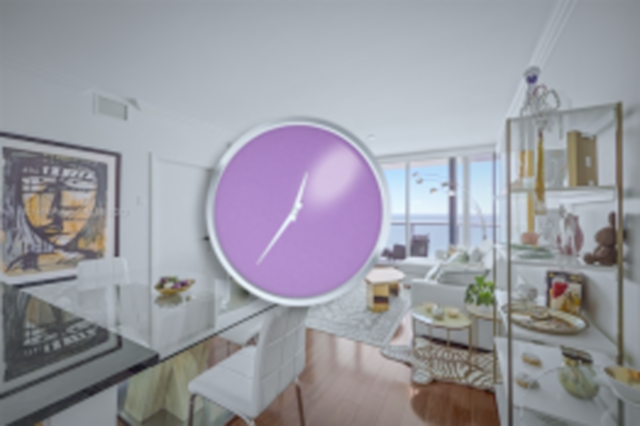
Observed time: 12:36
